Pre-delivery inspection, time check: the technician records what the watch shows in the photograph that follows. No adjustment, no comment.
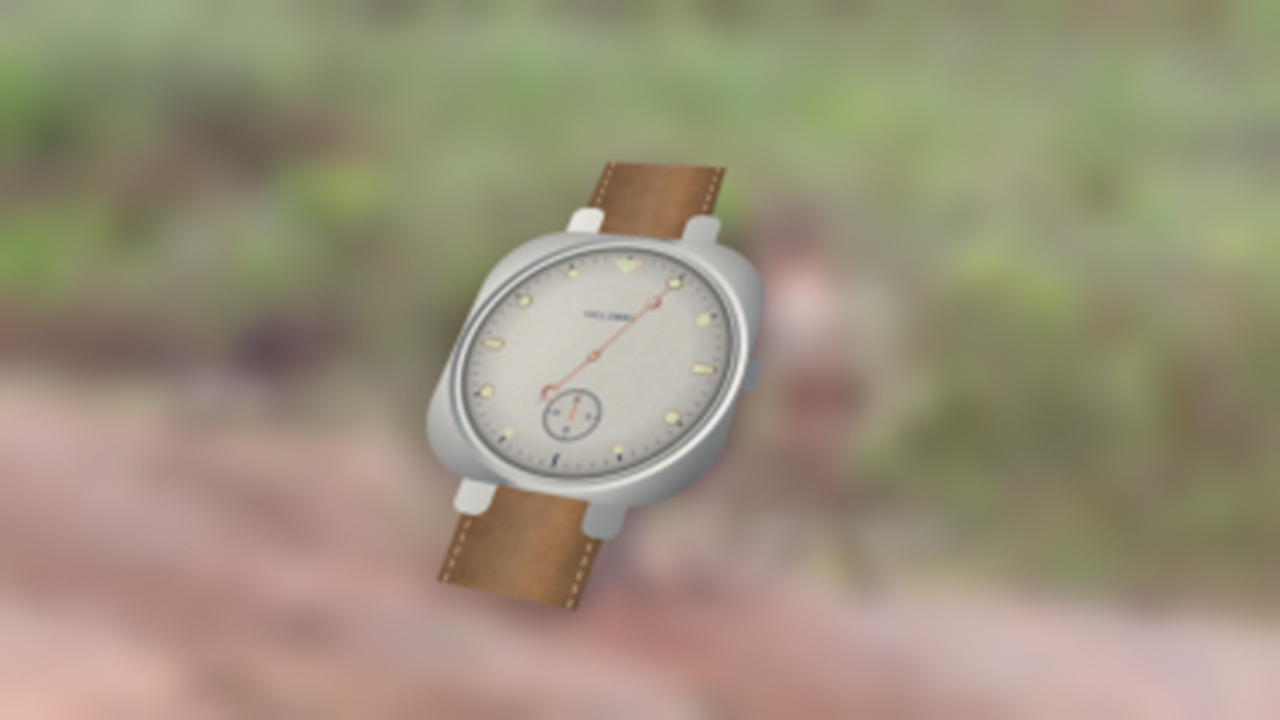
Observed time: 7:05
